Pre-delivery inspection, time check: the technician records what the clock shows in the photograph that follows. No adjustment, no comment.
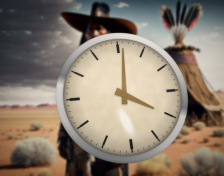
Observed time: 4:01
